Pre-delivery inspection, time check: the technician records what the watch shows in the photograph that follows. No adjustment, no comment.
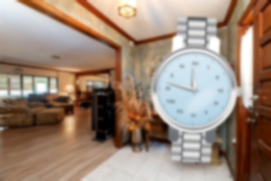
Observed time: 11:47
